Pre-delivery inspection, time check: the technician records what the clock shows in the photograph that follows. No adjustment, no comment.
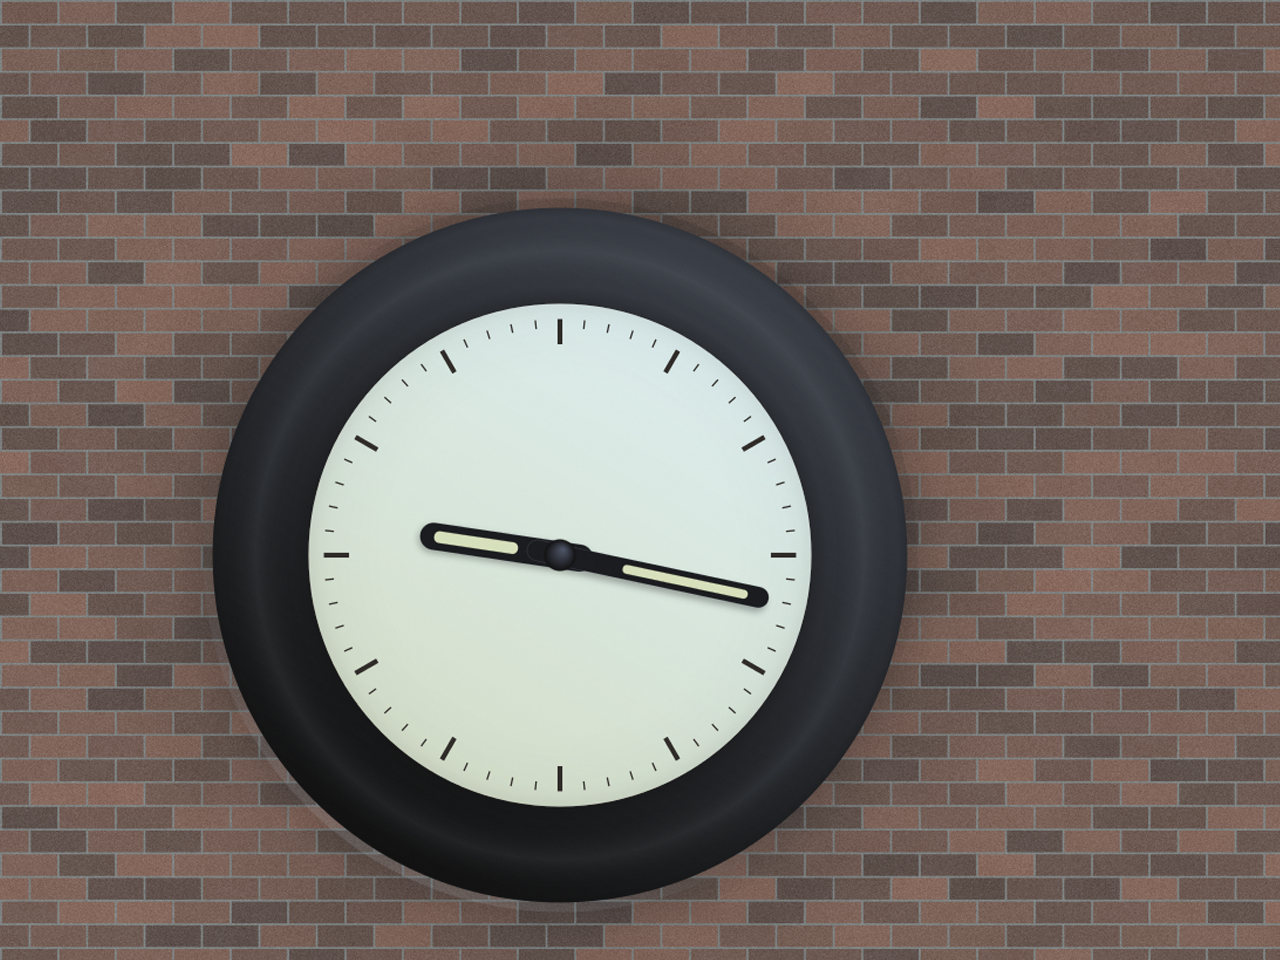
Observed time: 9:17
